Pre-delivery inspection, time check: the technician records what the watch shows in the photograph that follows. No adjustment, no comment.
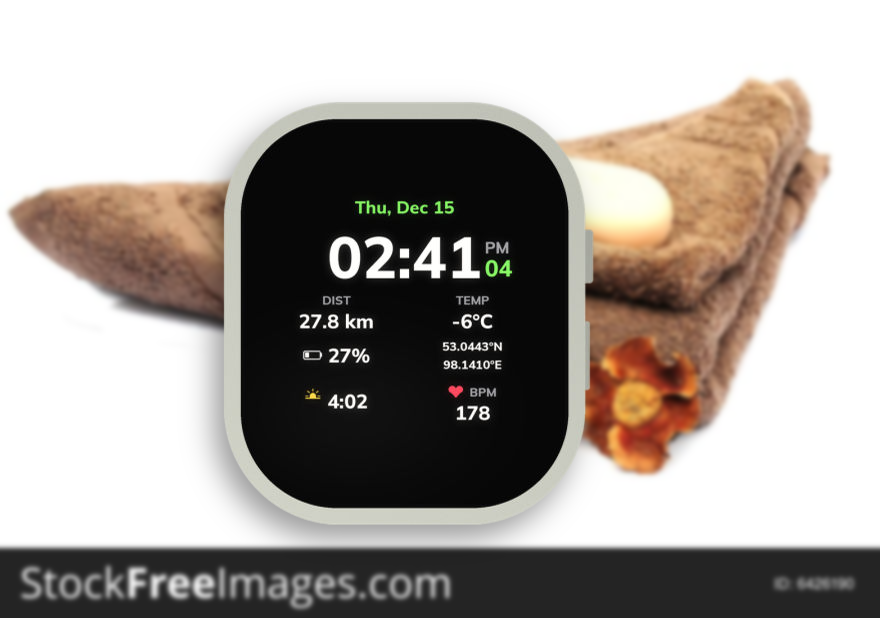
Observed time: 2:41:04
